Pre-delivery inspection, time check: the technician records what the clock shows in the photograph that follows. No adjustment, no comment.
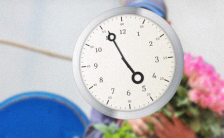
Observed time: 4:56
